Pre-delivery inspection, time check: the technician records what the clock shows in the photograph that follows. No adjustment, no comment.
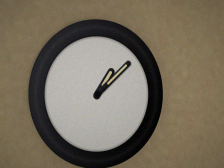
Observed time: 1:08
